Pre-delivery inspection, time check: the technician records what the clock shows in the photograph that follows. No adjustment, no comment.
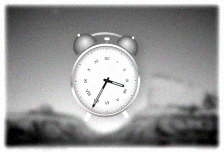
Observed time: 3:35
